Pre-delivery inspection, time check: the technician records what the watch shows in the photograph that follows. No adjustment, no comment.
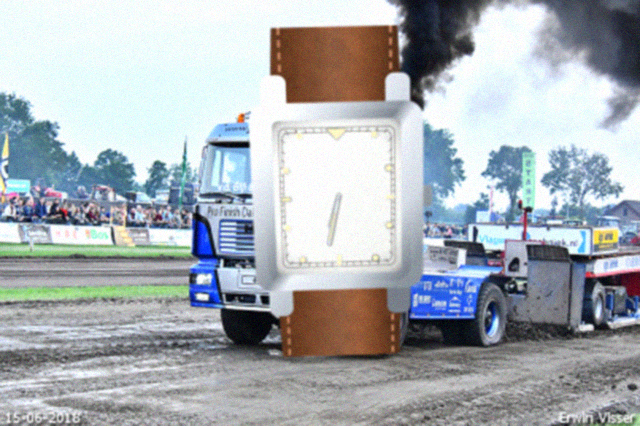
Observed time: 6:32
